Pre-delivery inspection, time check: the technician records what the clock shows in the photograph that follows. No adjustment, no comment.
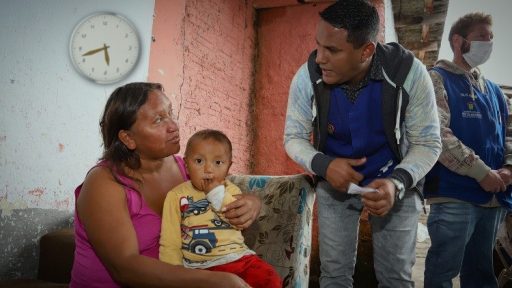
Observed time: 5:42
